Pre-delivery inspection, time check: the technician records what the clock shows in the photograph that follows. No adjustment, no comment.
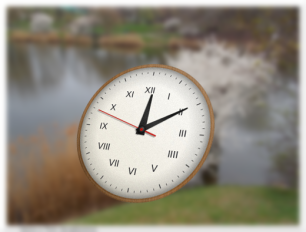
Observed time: 12:09:48
